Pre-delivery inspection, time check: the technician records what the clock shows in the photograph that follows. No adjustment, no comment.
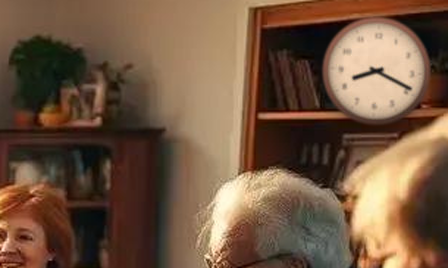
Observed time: 8:19
